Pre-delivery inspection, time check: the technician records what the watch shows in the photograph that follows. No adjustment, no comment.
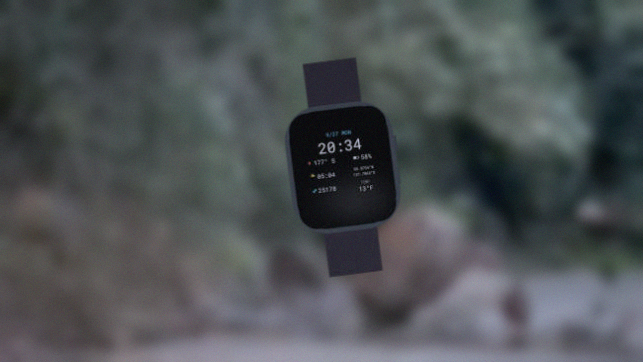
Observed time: 20:34
